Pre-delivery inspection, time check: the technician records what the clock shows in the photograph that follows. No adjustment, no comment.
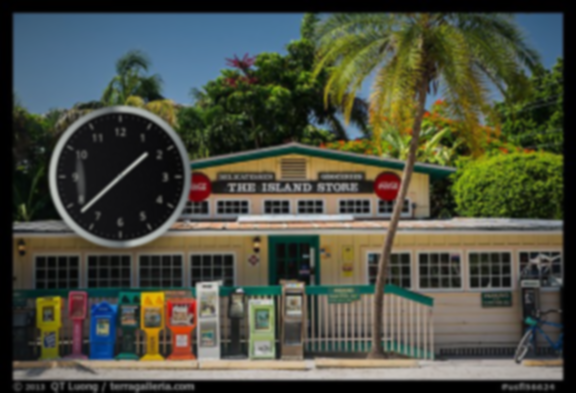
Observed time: 1:38
